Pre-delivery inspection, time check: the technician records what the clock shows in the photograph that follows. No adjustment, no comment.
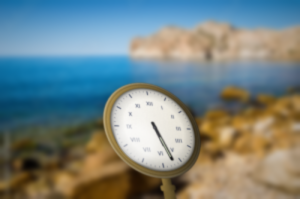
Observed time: 5:27
